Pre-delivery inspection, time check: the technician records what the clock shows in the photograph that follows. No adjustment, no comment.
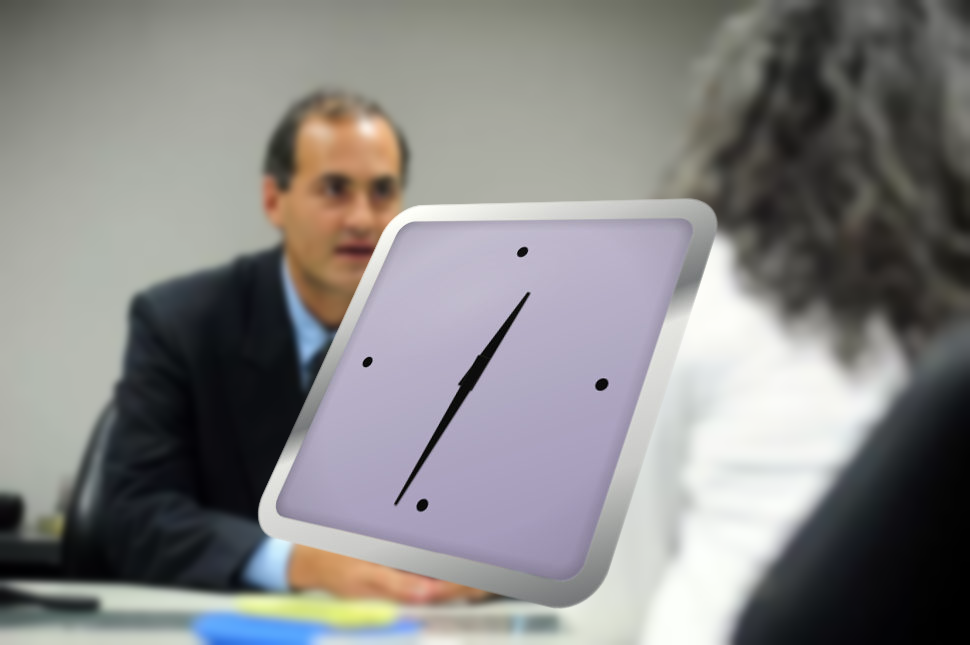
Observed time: 12:32
